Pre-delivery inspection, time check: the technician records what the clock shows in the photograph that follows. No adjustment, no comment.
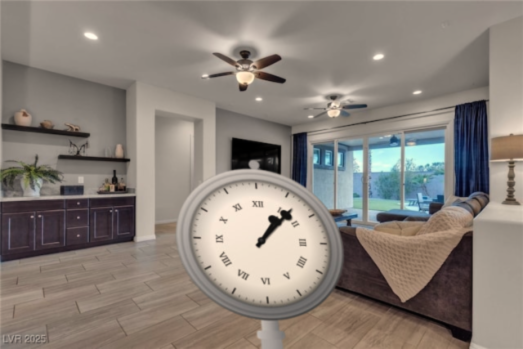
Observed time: 1:07
